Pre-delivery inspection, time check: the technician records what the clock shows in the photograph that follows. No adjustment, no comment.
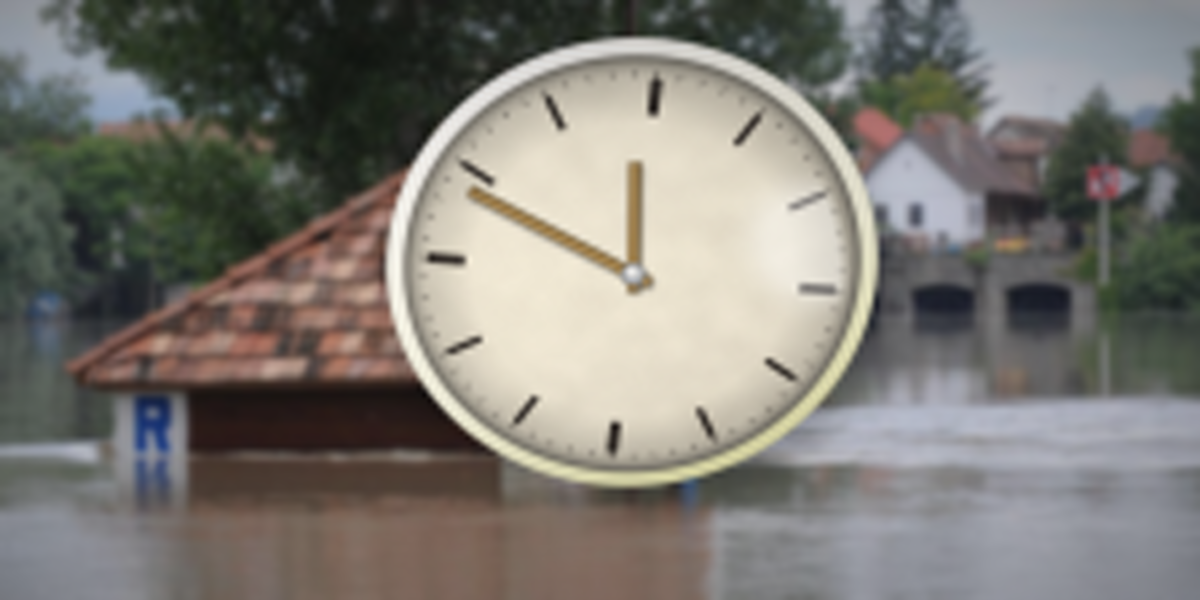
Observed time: 11:49
